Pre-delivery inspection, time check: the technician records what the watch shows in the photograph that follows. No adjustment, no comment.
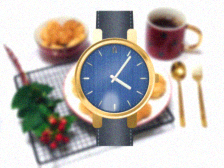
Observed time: 4:06
